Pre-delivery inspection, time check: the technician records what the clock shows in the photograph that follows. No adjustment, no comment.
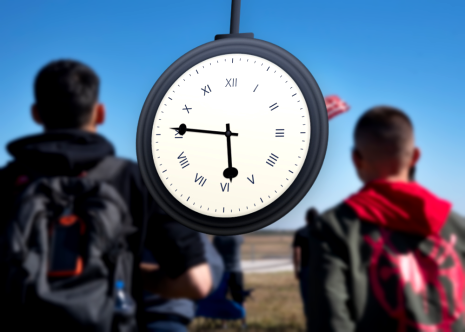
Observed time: 5:46
